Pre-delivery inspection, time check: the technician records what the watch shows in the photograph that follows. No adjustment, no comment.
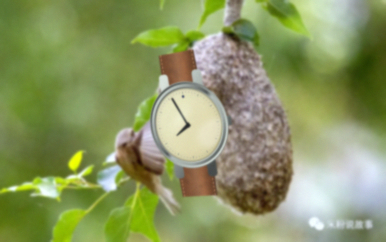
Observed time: 7:56
